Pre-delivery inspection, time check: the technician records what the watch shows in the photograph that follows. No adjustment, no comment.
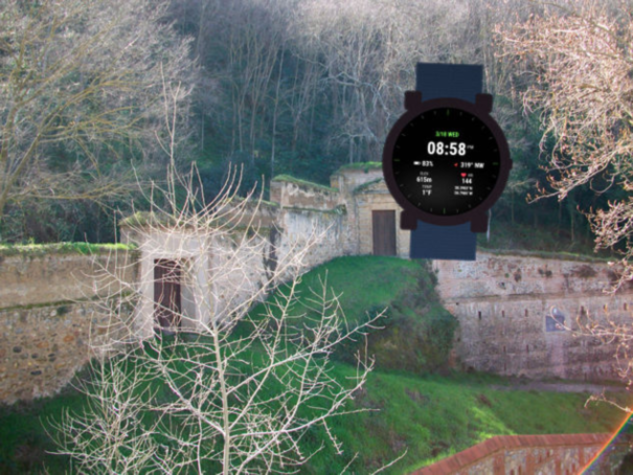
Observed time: 8:58
